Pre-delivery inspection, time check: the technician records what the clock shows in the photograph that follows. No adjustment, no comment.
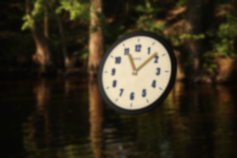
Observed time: 11:08
